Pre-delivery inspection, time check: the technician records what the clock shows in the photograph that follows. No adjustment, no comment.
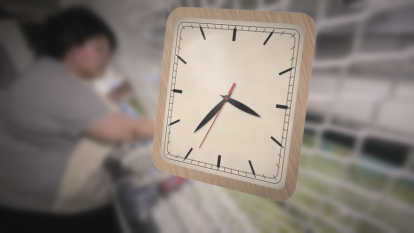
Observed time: 3:36:34
